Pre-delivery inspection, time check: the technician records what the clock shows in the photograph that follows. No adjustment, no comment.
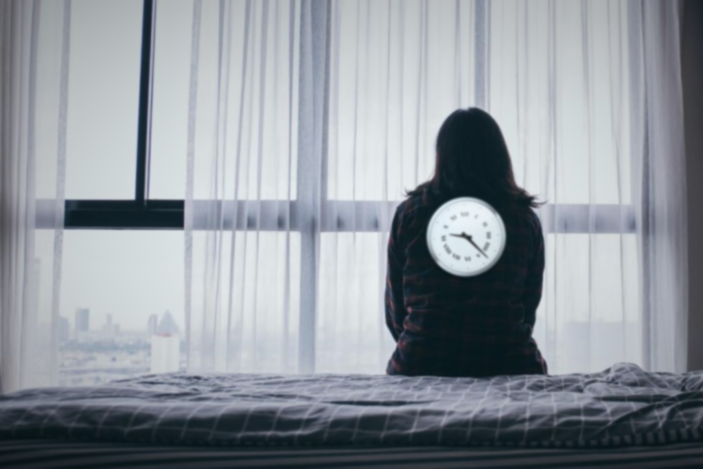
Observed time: 9:23
